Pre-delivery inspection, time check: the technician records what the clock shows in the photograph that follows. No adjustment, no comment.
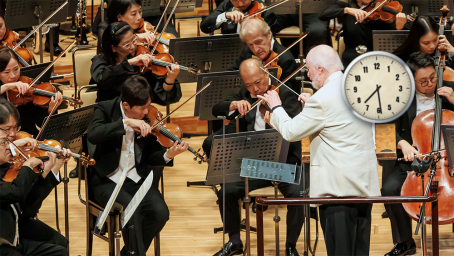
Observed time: 7:29
